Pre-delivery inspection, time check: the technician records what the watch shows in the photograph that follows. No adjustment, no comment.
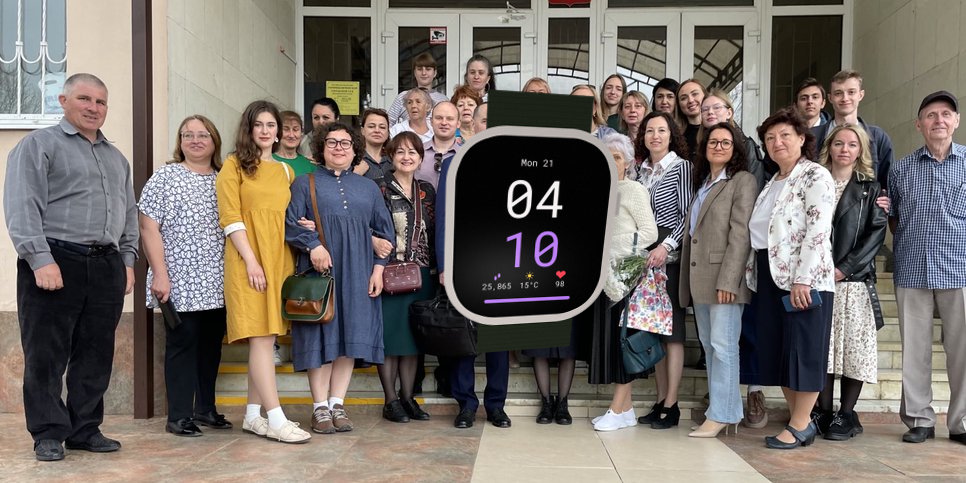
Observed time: 4:10
